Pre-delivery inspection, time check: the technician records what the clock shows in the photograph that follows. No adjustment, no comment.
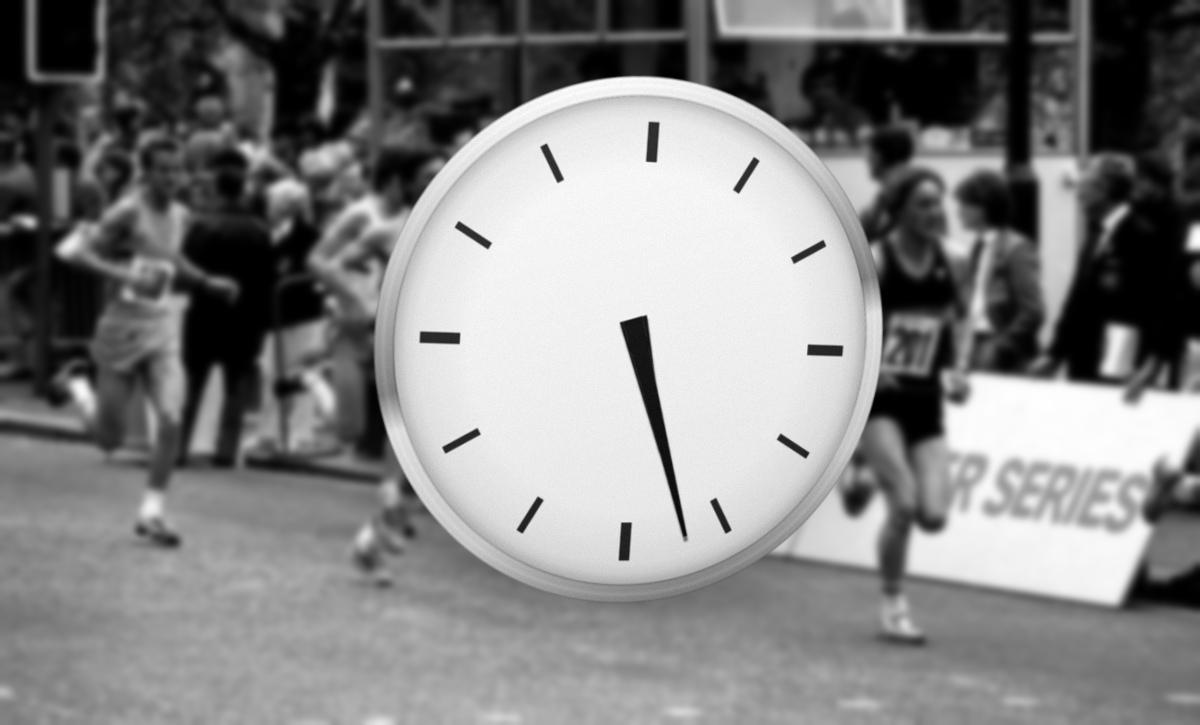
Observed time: 5:27
